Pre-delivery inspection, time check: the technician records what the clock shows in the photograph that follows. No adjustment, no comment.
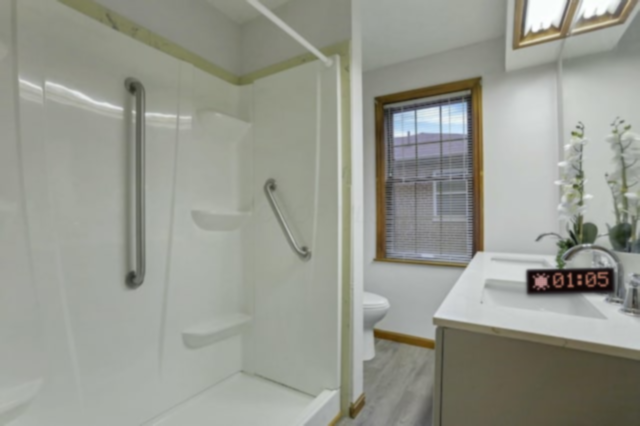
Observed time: 1:05
